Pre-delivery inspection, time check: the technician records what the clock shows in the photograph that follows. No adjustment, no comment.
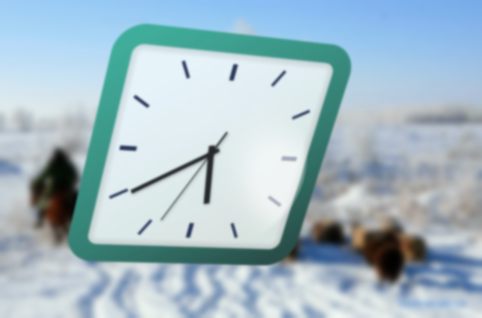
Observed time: 5:39:34
